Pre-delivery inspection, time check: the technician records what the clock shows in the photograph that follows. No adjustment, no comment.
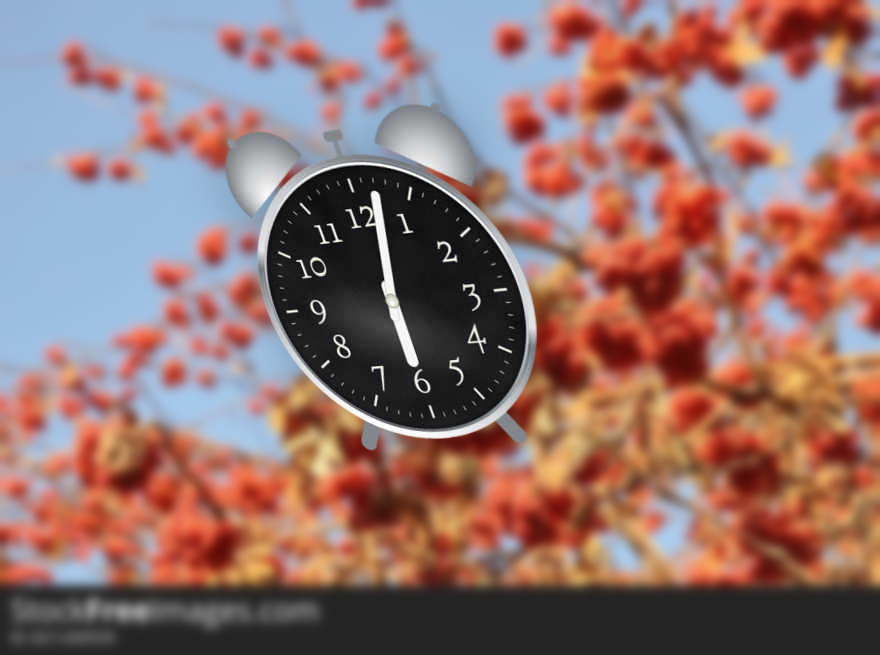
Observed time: 6:02
